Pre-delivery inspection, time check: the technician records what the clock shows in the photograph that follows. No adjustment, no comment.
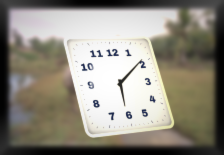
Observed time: 6:09
